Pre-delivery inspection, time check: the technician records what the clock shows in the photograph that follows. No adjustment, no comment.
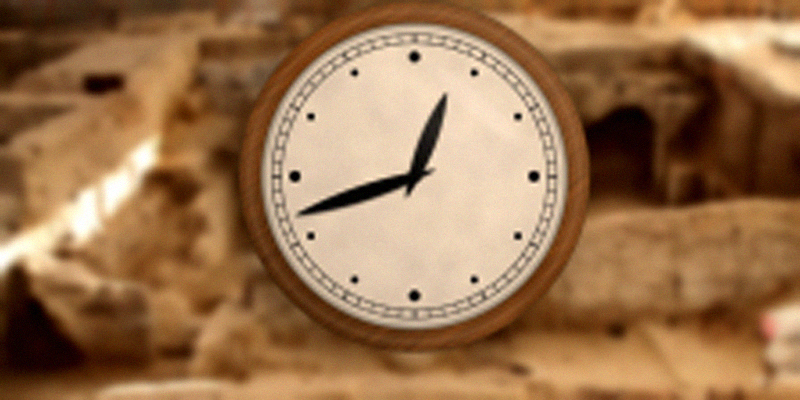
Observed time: 12:42
